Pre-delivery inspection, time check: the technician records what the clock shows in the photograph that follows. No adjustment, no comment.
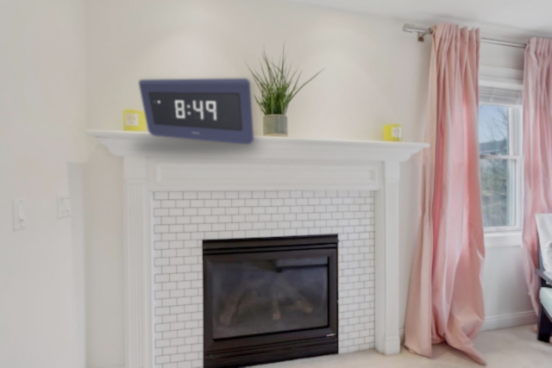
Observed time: 8:49
